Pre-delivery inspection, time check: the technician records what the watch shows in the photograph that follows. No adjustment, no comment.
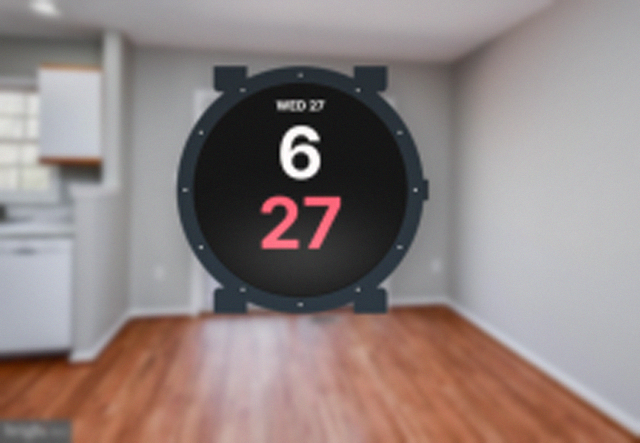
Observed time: 6:27
